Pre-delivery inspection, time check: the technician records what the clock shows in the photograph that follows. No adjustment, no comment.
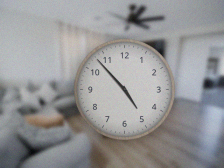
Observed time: 4:53
